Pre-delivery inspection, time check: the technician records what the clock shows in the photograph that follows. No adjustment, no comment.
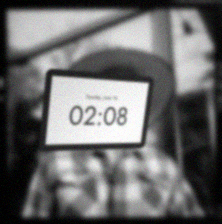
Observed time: 2:08
